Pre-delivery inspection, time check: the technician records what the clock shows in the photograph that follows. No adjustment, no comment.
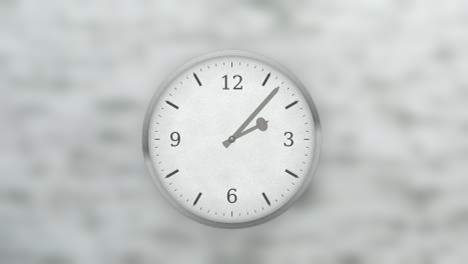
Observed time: 2:07
